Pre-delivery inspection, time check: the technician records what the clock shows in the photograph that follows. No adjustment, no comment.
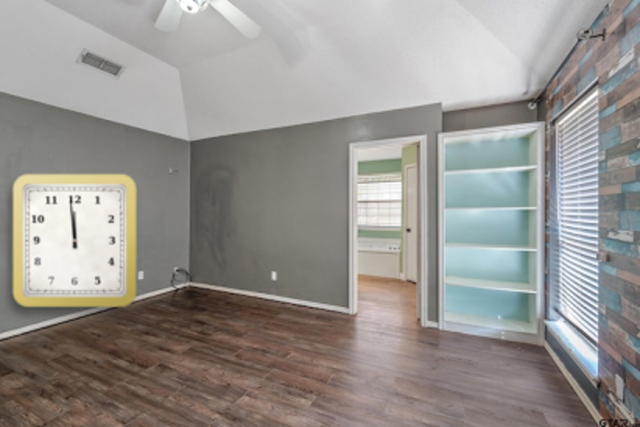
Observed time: 11:59
